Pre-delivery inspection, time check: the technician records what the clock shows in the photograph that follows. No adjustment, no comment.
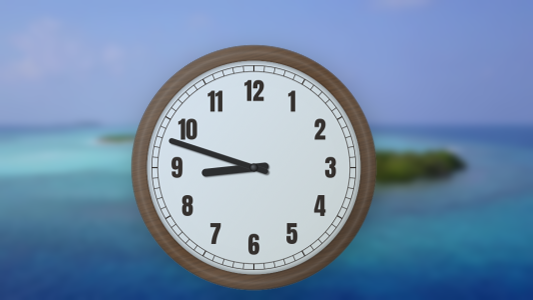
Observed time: 8:48
